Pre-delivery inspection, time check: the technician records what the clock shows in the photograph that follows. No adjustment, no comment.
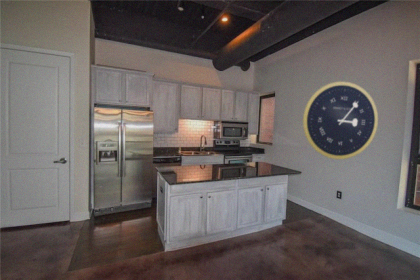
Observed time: 3:06
